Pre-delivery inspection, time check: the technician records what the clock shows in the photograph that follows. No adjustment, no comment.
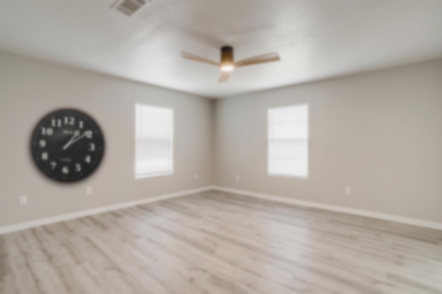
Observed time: 1:09
